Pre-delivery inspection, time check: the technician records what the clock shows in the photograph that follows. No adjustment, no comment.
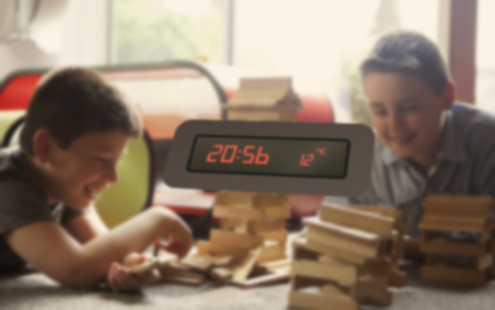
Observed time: 20:56
